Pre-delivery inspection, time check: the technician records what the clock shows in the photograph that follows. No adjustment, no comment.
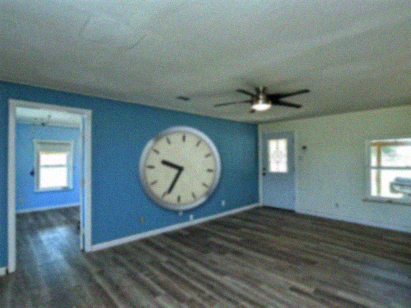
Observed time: 9:34
